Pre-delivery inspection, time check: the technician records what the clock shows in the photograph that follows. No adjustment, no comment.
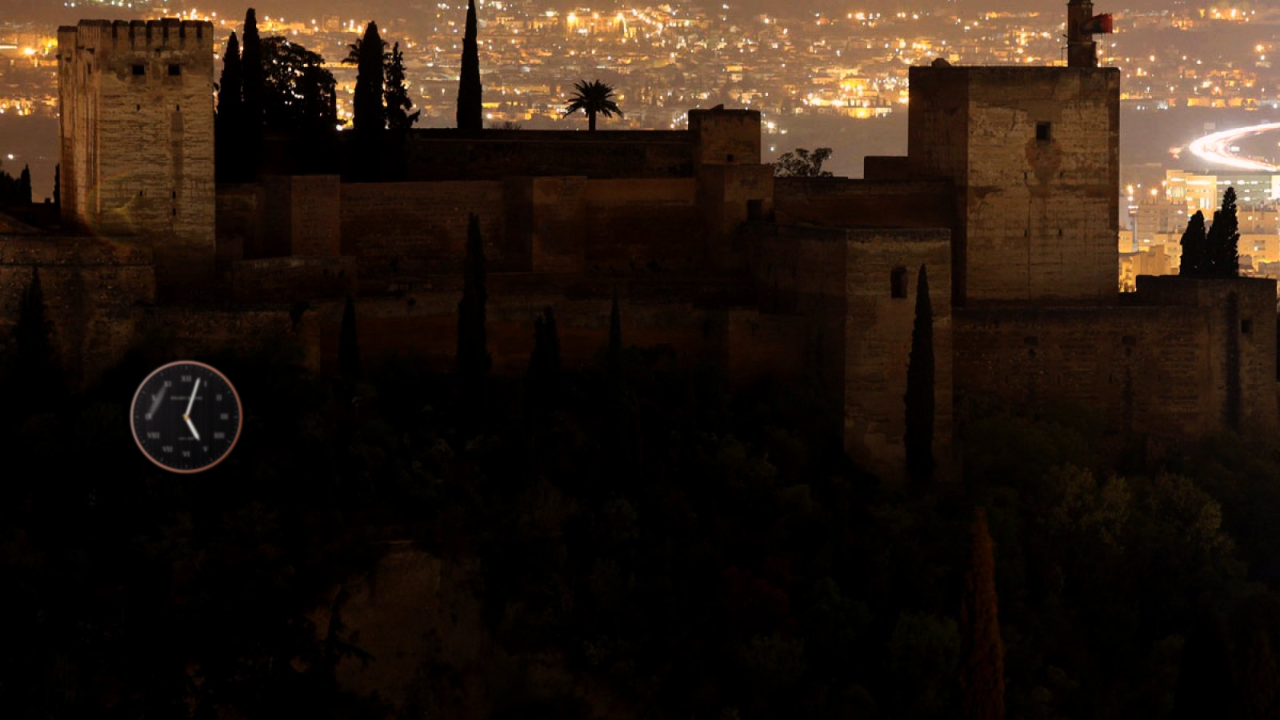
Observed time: 5:03
